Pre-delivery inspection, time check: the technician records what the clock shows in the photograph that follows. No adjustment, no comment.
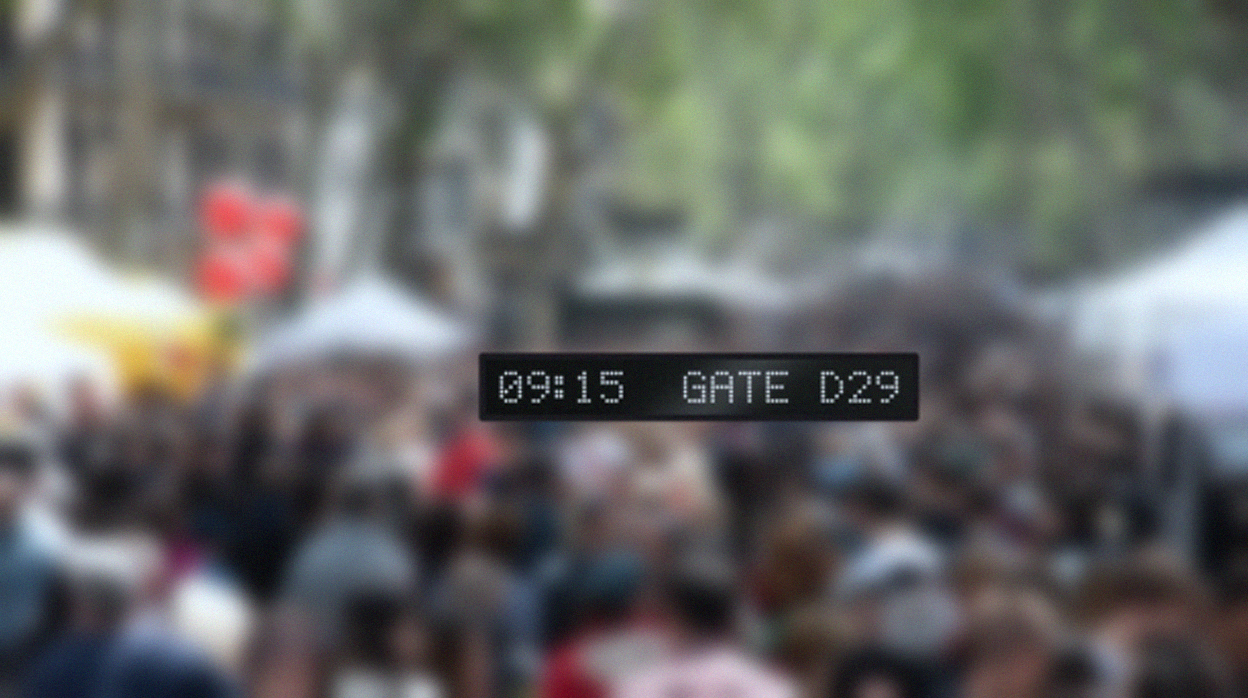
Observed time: 9:15
